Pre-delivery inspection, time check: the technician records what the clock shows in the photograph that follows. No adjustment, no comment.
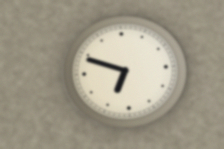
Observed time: 6:49
